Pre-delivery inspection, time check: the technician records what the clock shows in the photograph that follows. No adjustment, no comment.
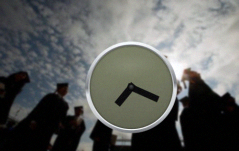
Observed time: 7:19
